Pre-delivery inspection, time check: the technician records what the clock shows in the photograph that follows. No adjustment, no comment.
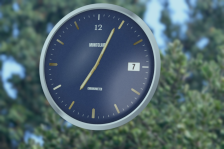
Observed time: 7:04
